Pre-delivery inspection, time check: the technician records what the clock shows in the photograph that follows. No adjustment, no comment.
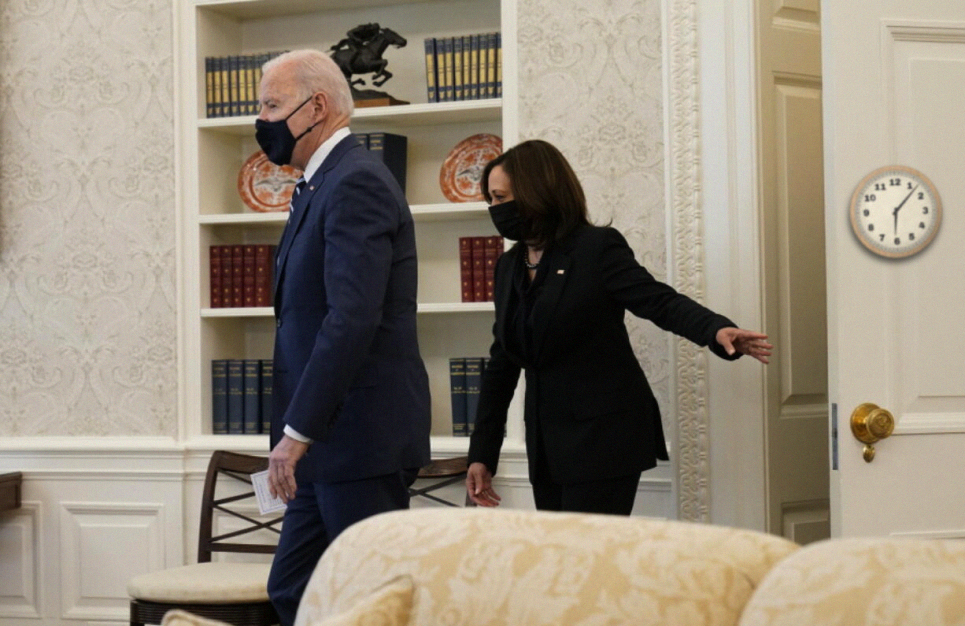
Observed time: 6:07
